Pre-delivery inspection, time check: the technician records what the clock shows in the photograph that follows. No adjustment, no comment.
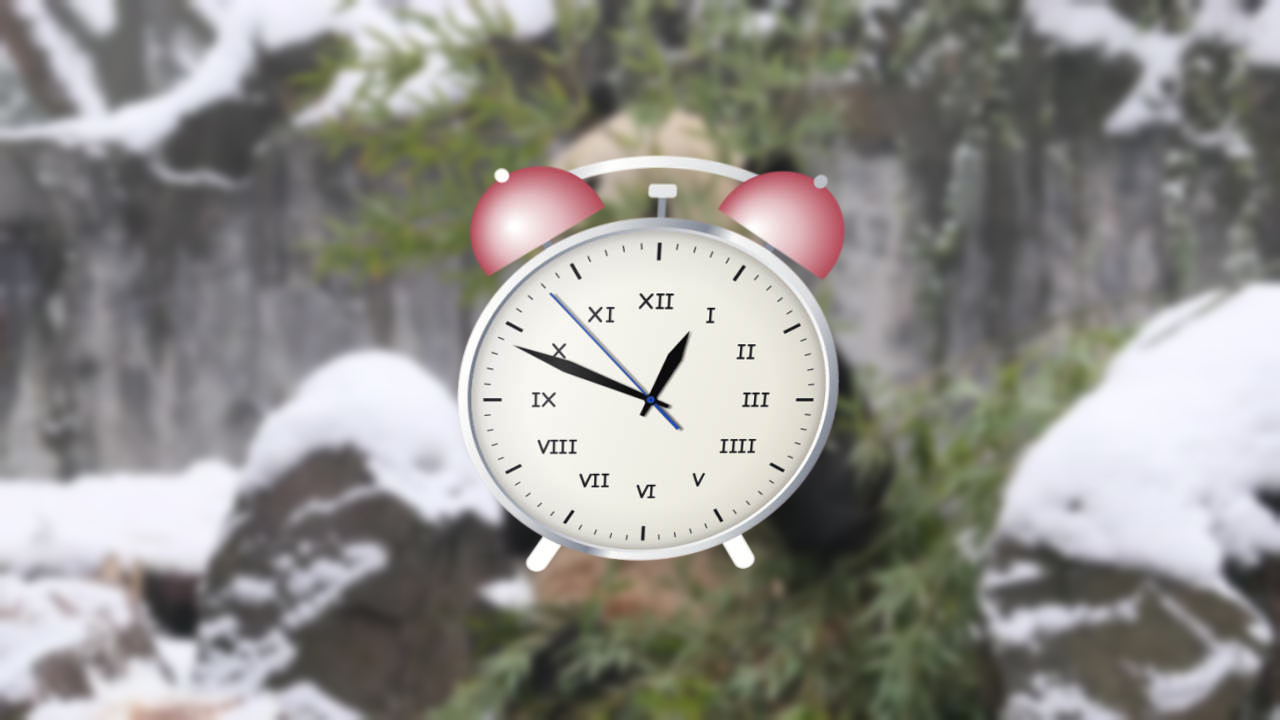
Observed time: 12:48:53
